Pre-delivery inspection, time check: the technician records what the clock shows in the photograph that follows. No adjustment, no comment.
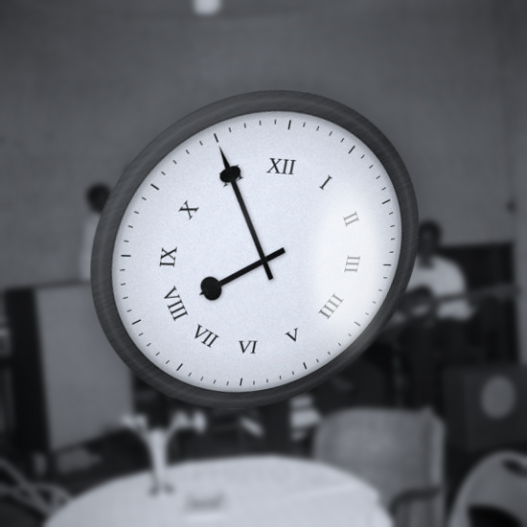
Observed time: 7:55
